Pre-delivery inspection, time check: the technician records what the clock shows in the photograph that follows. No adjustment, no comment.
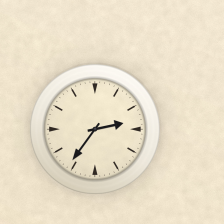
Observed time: 2:36
